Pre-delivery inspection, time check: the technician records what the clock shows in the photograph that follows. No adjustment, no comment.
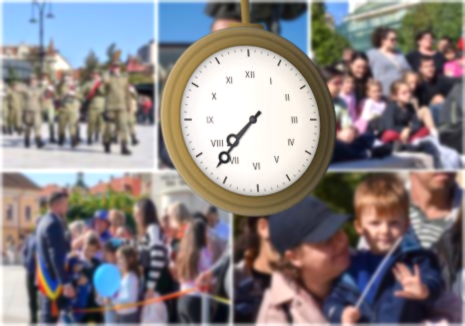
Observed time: 7:37
